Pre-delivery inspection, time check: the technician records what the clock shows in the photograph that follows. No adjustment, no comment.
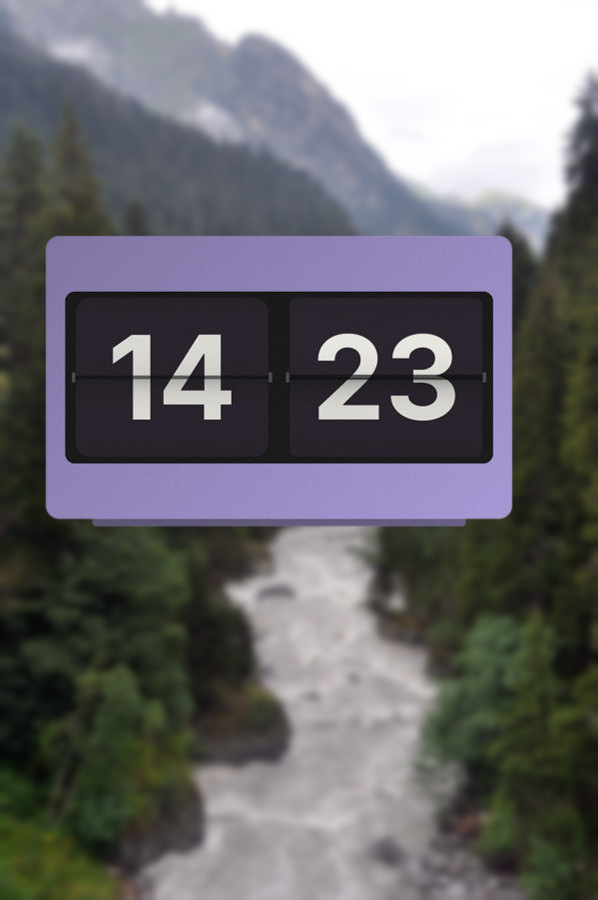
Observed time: 14:23
